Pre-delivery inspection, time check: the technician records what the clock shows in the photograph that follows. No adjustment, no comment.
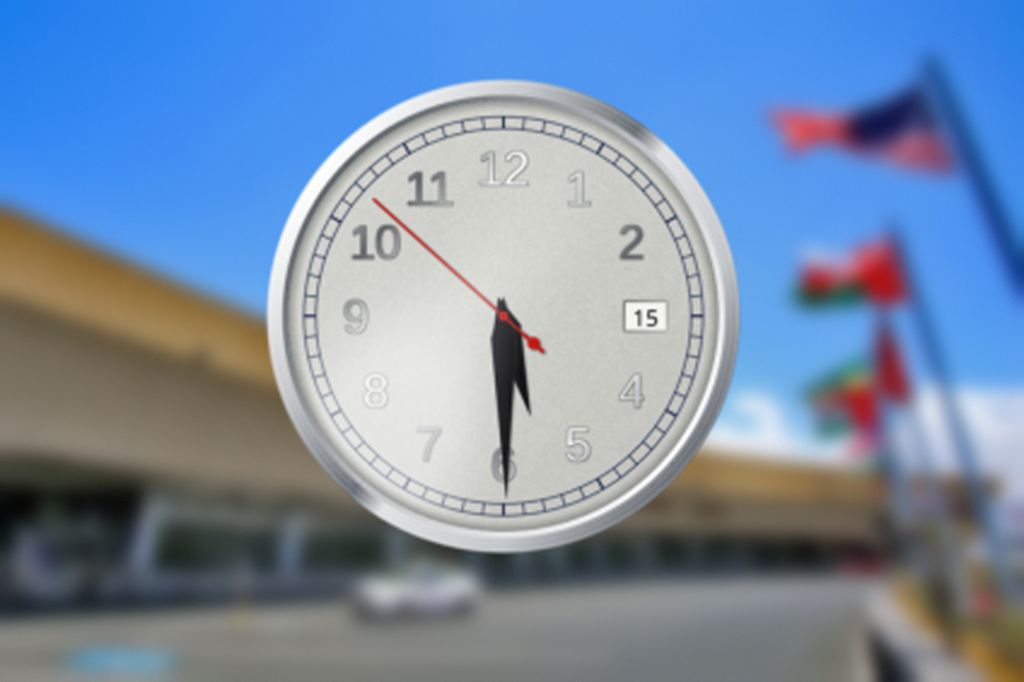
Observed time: 5:29:52
